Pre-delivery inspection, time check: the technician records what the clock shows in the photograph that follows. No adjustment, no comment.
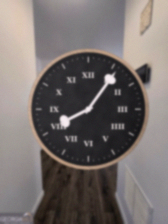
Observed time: 8:06
